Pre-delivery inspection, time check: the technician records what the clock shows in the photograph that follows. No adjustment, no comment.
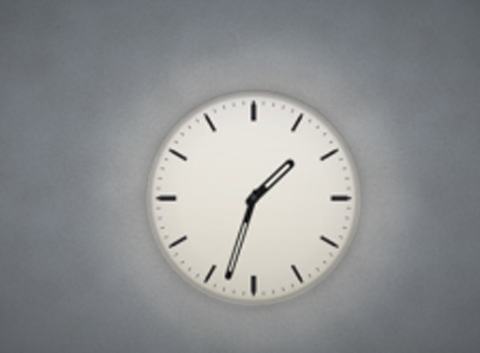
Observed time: 1:33
